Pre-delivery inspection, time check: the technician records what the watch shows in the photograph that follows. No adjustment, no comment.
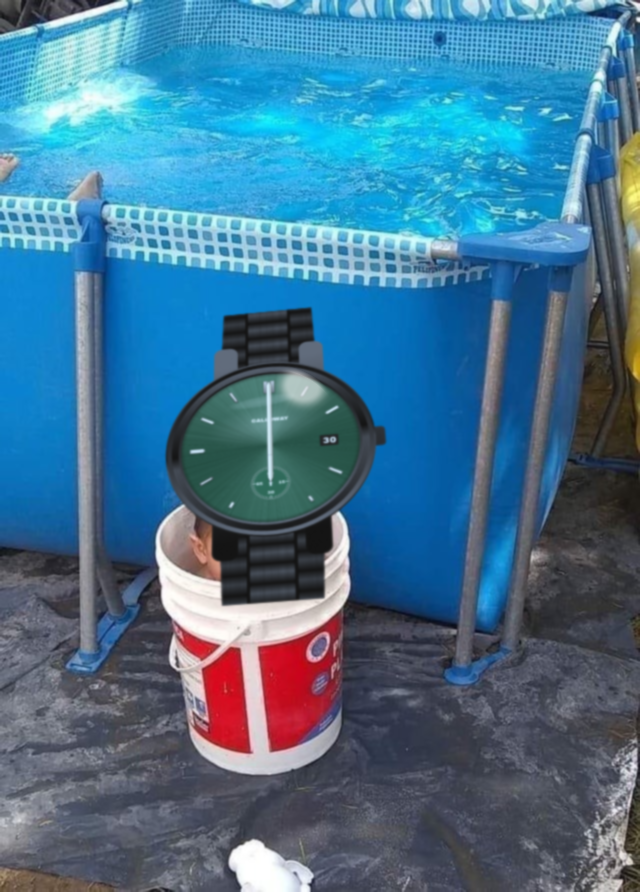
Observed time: 6:00
